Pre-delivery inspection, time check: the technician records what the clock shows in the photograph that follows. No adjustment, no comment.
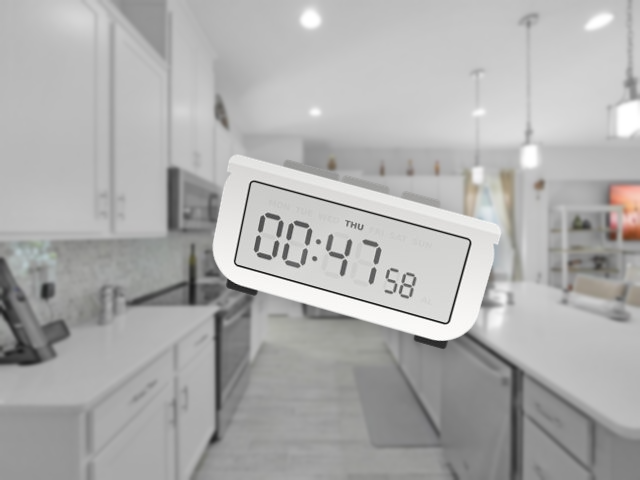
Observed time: 0:47:58
